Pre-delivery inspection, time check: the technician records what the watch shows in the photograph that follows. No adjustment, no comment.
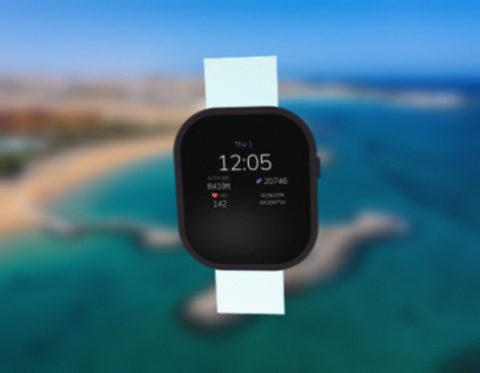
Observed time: 12:05
